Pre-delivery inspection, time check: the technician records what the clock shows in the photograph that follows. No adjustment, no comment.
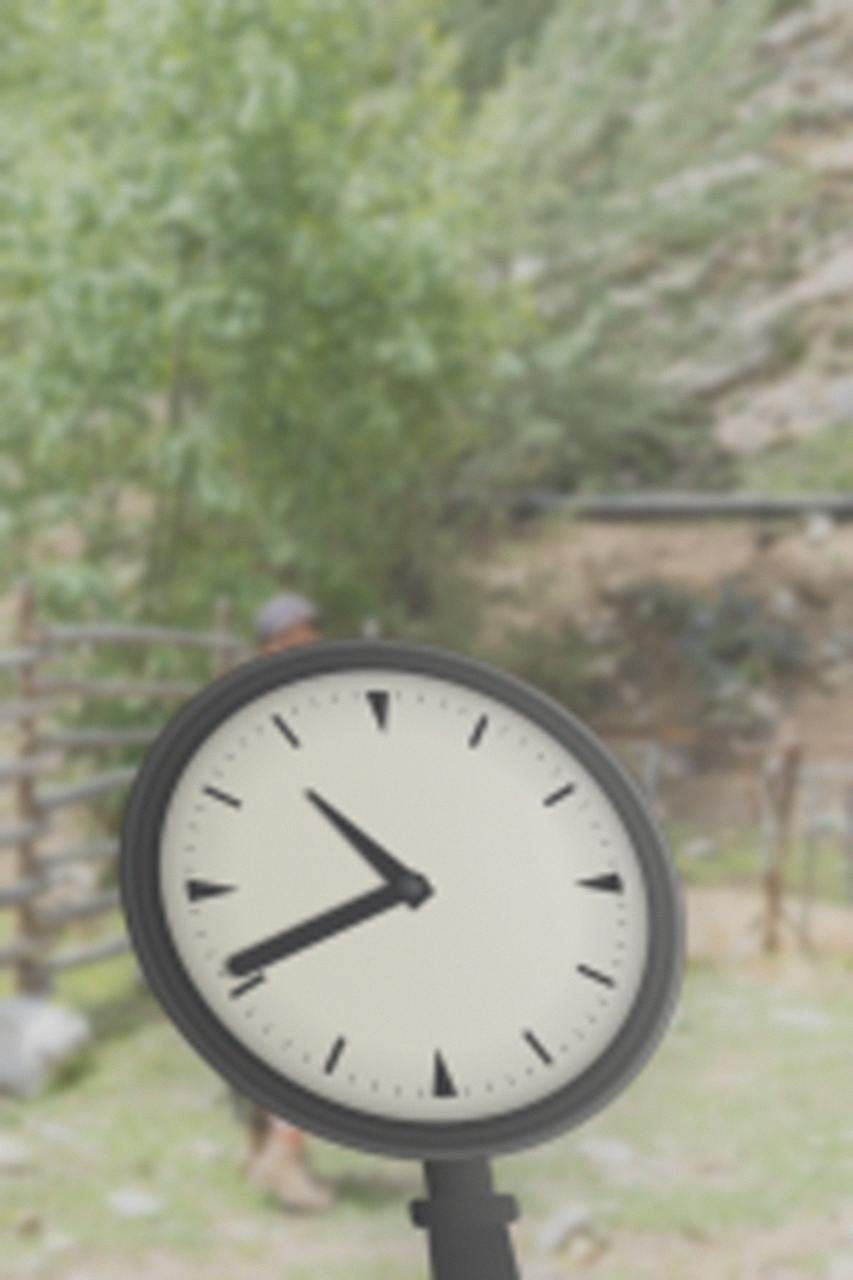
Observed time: 10:41
